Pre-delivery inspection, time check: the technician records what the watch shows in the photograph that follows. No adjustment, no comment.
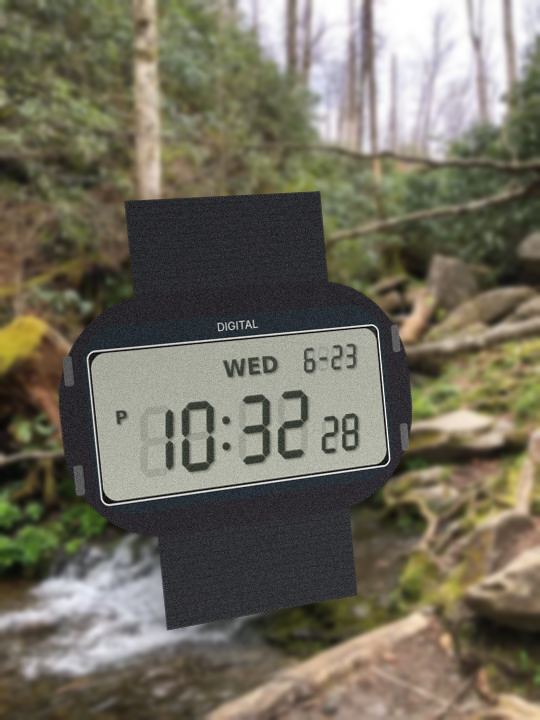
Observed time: 10:32:28
